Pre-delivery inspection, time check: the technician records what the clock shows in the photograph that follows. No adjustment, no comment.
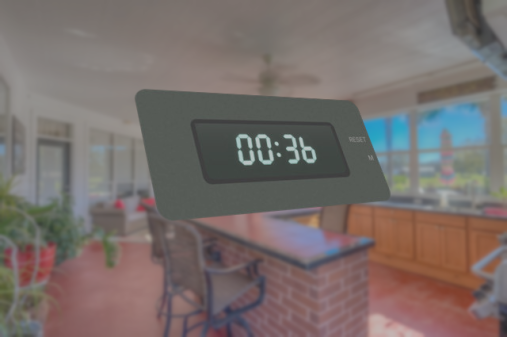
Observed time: 0:36
